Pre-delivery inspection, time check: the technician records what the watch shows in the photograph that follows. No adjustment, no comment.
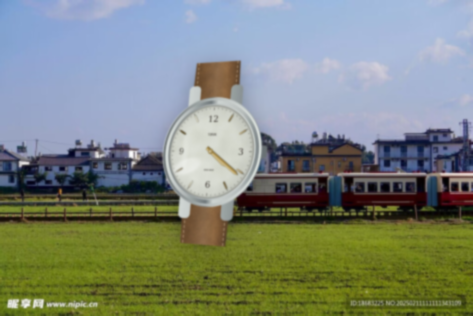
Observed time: 4:21
